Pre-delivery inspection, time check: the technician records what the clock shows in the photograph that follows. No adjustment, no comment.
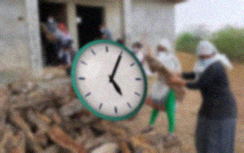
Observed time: 5:05
